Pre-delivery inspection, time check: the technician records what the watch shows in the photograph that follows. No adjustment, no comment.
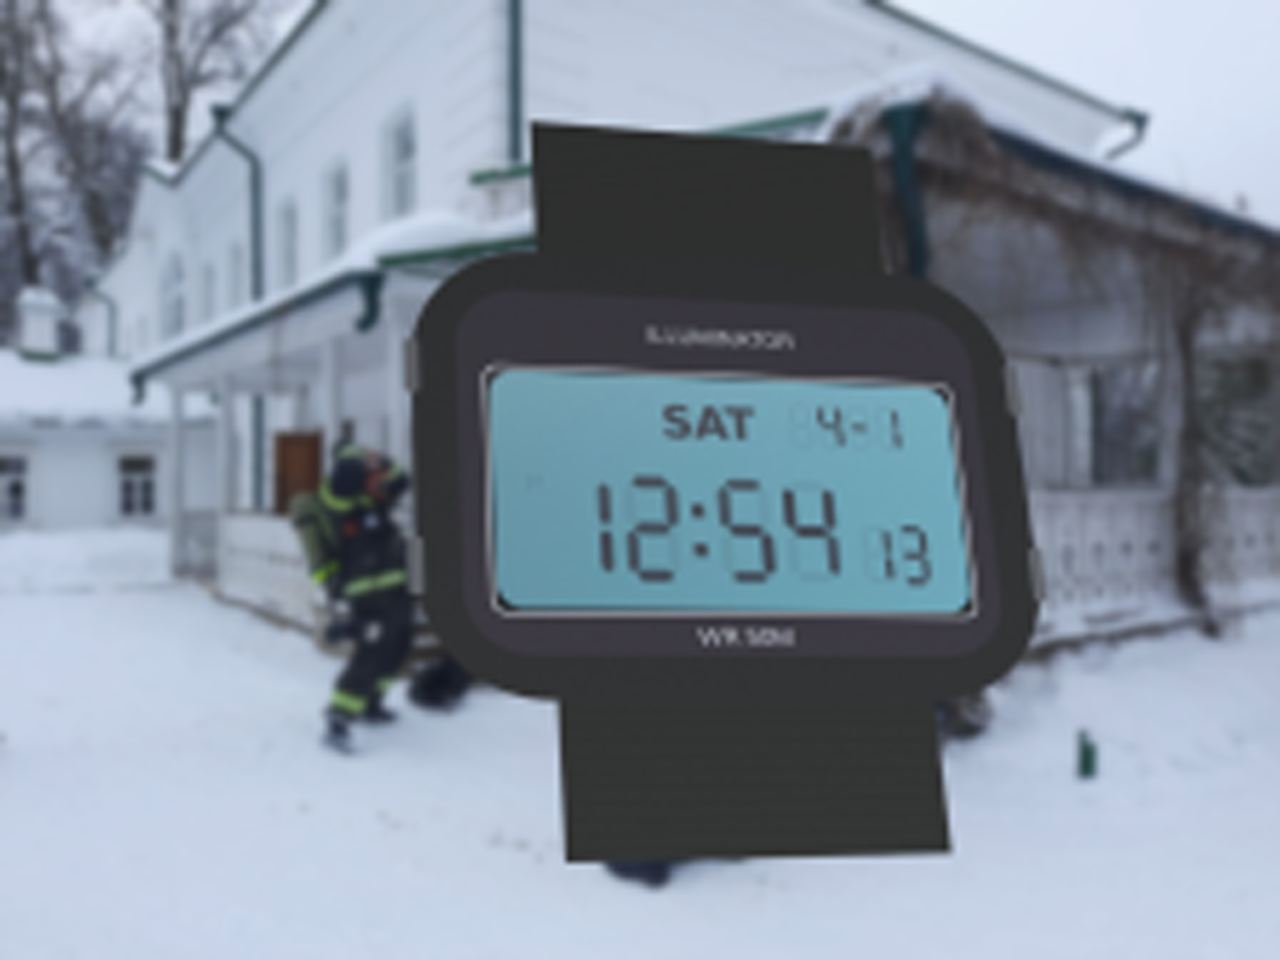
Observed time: 12:54:13
